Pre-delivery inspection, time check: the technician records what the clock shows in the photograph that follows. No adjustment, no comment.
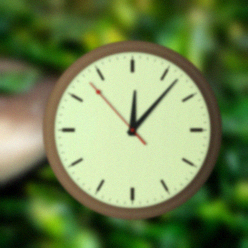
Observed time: 12:06:53
